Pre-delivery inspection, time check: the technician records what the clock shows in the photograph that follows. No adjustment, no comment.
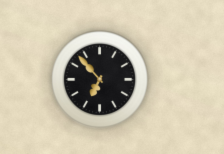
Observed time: 6:53
